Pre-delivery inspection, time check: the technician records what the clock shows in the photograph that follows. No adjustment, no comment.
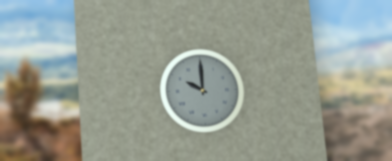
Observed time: 10:00
